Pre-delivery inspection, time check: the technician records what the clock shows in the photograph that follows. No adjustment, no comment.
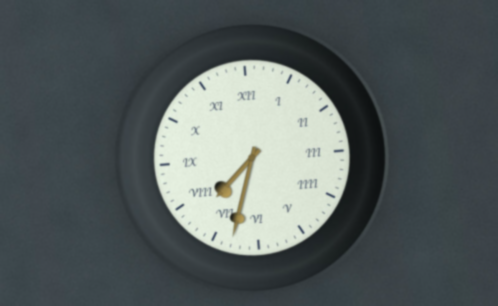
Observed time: 7:33
